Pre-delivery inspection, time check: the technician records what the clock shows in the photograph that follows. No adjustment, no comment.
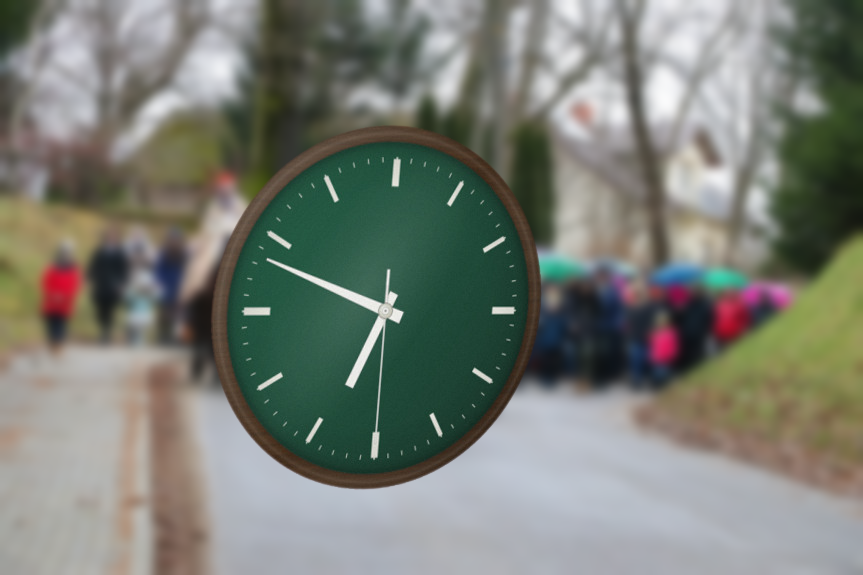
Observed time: 6:48:30
